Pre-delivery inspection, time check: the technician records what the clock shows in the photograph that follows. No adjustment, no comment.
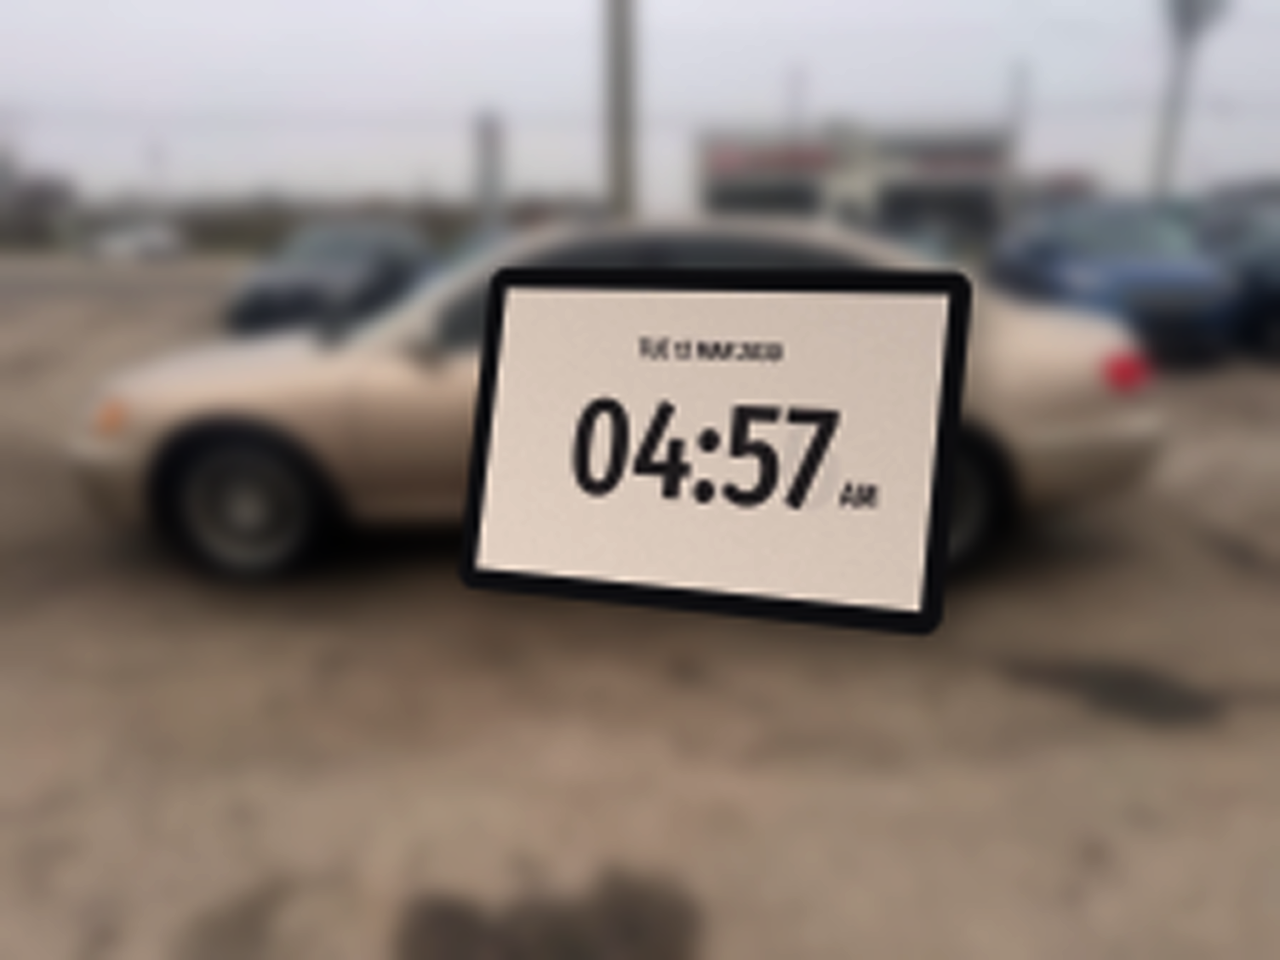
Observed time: 4:57
